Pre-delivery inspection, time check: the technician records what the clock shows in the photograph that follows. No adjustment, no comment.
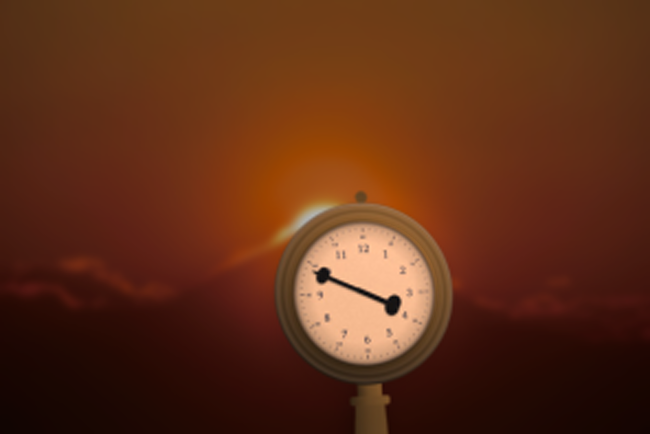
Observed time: 3:49
